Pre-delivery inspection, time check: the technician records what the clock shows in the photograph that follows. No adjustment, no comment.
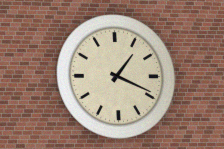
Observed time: 1:19
